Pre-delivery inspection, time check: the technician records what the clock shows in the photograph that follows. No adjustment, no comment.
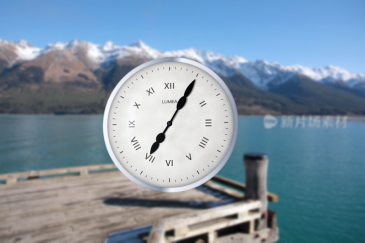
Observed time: 7:05
